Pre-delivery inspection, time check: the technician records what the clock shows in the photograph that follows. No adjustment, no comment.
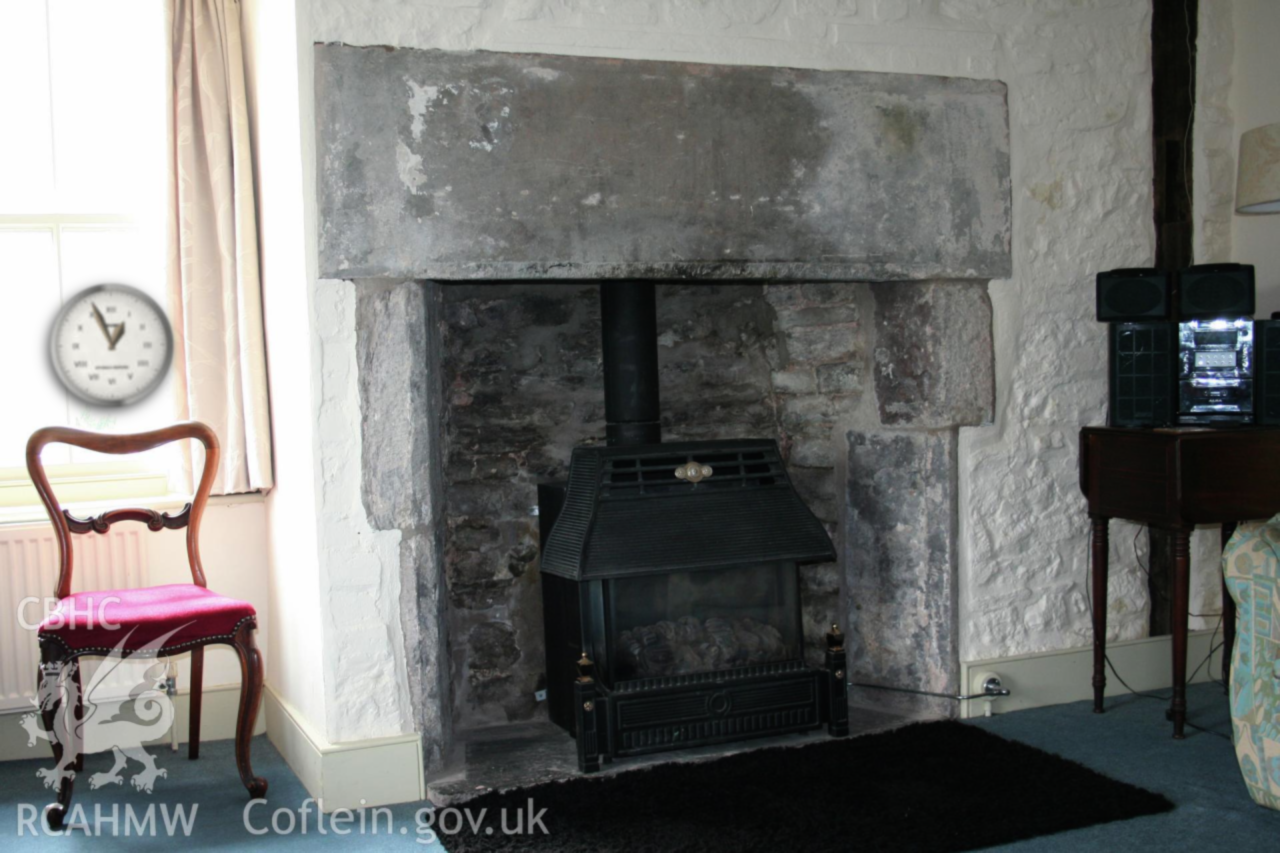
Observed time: 12:56
